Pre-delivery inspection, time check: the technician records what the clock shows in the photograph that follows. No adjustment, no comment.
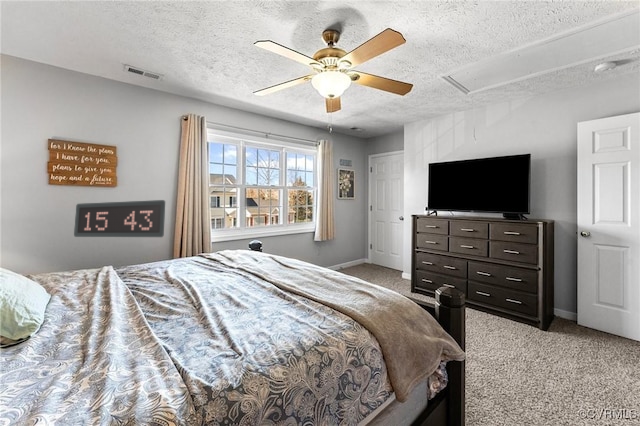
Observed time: 15:43
